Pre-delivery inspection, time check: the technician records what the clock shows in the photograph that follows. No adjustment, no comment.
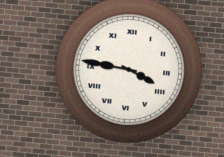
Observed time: 3:46
